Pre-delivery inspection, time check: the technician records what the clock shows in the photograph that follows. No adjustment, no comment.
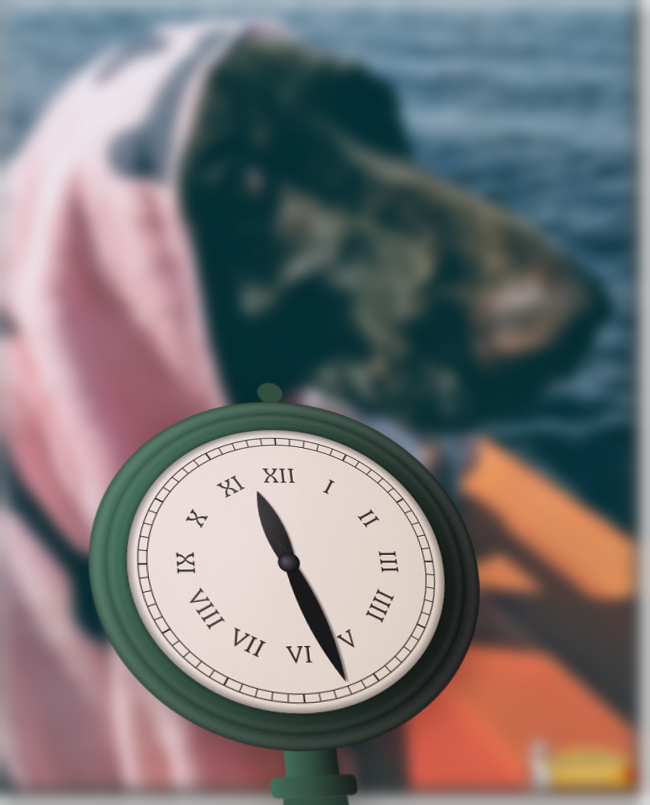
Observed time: 11:27
